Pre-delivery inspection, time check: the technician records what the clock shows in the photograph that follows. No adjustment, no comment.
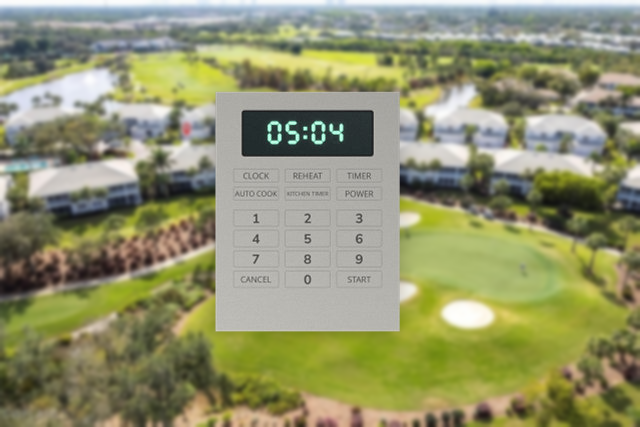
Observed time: 5:04
